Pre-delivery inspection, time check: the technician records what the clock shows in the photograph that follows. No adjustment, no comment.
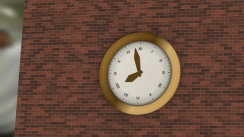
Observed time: 7:58
